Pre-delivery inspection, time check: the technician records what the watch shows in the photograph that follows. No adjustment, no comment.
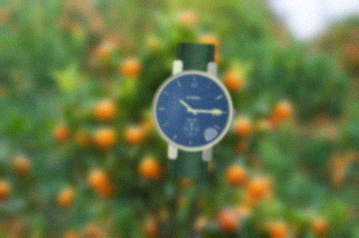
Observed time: 10:15
